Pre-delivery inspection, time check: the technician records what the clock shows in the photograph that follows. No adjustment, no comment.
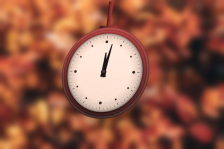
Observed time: 12:02
